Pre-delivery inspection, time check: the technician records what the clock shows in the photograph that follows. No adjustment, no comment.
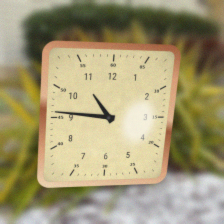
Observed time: 10:46
